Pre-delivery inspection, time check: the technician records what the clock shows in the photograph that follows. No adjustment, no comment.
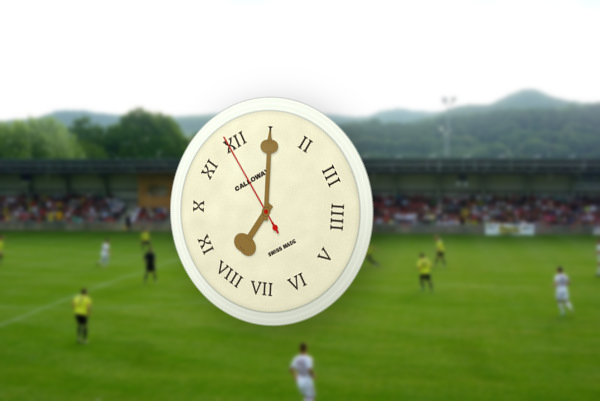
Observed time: 8:04:59
